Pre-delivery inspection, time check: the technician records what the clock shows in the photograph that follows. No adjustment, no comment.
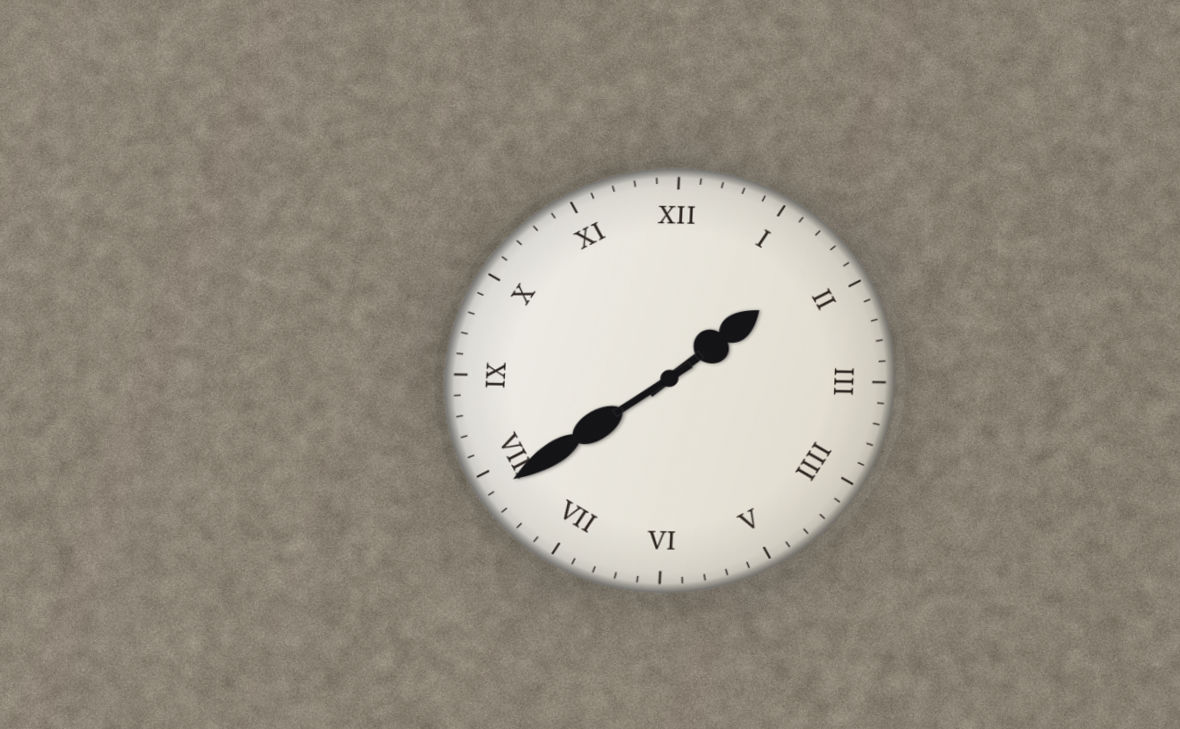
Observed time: 1:39
